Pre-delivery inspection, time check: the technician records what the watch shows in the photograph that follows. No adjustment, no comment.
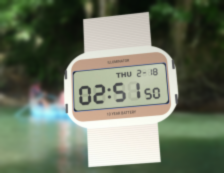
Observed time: 2:51:50
